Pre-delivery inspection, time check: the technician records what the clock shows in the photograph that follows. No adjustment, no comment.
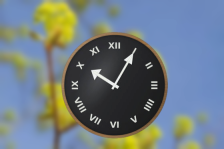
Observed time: 10:05
